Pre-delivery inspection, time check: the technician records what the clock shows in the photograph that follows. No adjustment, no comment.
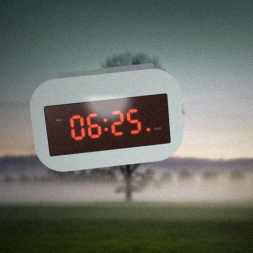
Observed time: 6:25
